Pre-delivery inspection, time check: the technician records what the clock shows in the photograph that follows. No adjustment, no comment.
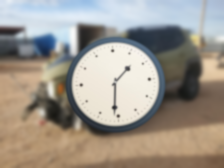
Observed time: 1:31
